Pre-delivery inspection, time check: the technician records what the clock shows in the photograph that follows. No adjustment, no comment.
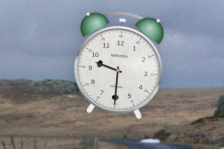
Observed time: 9:30
